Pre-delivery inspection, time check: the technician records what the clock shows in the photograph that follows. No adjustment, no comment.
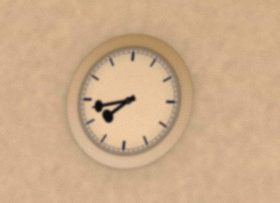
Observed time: 7:43
